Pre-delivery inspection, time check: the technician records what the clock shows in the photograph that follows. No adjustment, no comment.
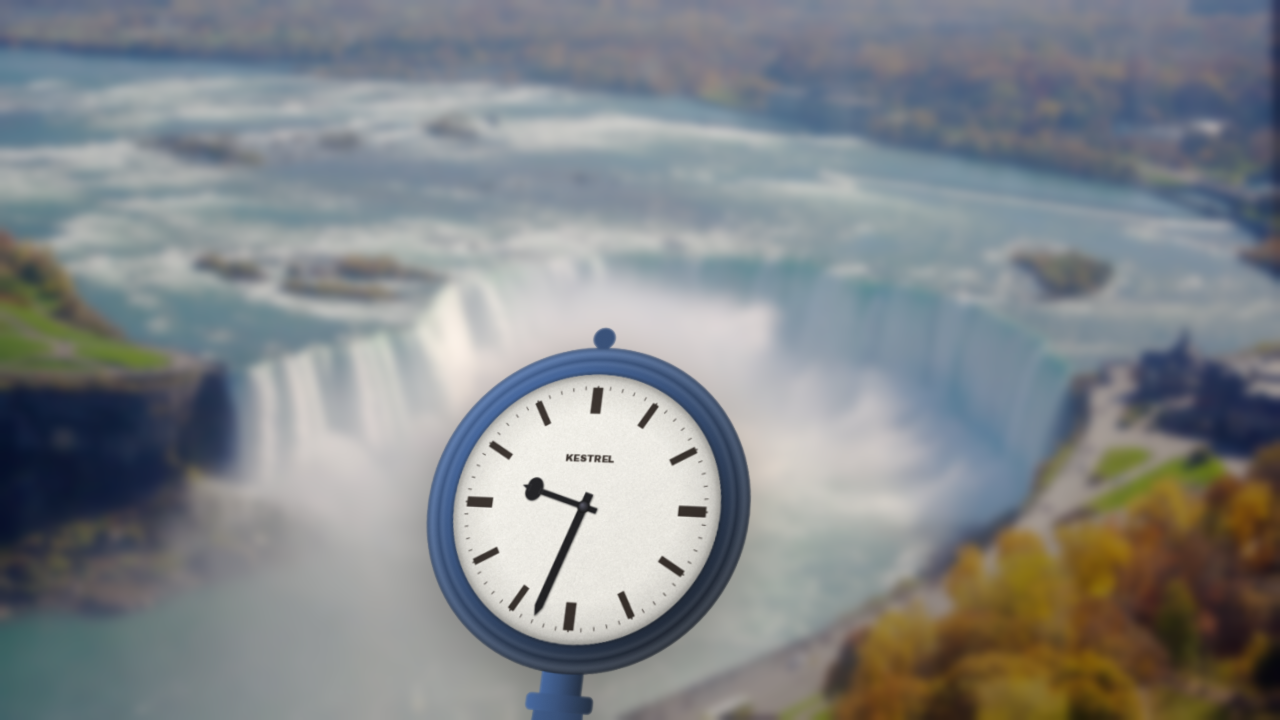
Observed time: 9:33
